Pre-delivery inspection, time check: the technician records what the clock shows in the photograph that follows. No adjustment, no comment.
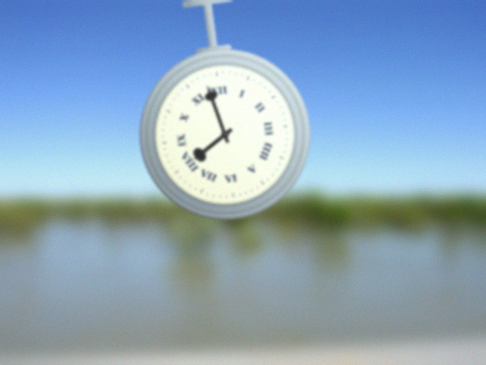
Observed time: 7:58
